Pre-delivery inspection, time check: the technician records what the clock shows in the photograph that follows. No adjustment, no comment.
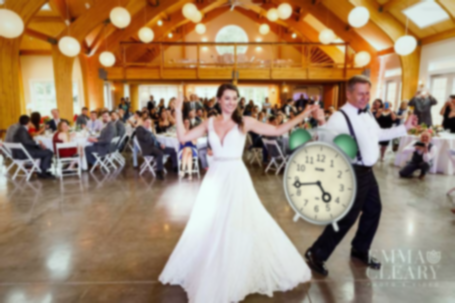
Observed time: 4:43
